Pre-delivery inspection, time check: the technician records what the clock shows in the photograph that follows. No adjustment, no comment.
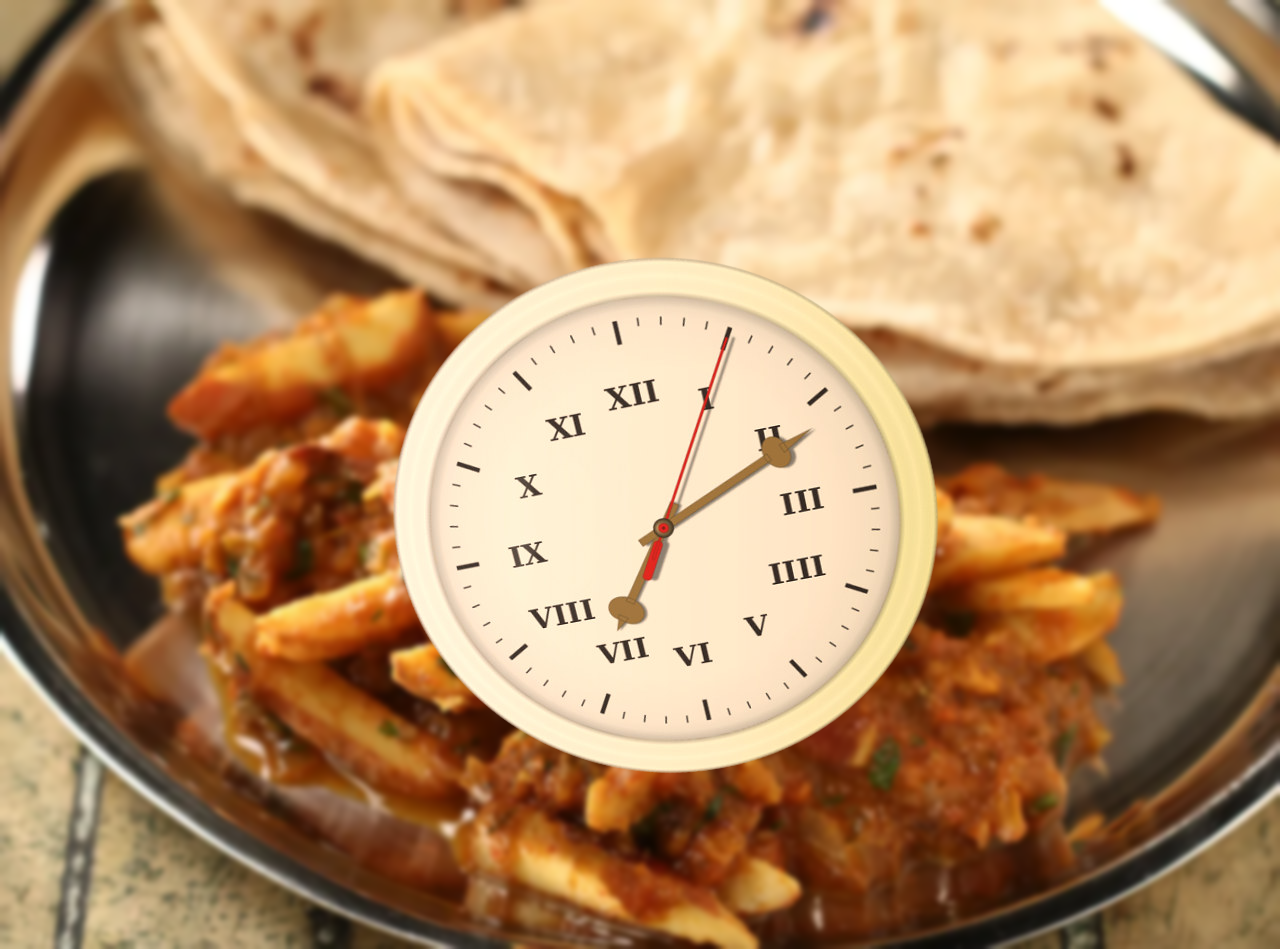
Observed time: 7:11:05
